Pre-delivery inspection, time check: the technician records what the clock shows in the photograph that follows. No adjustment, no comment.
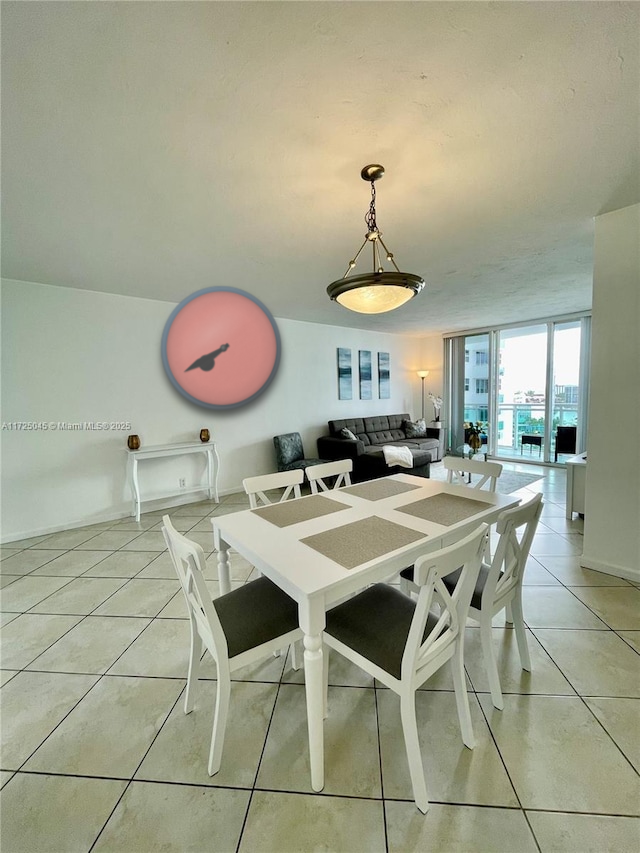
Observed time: 7:40
